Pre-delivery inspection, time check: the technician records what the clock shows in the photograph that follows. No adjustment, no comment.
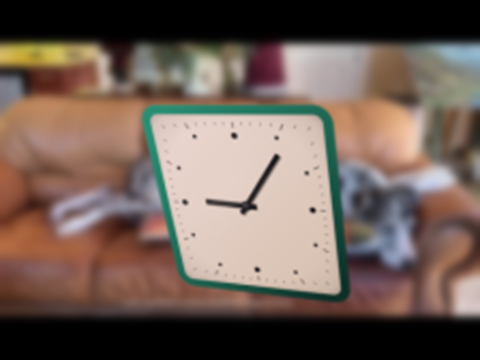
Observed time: 9:06
